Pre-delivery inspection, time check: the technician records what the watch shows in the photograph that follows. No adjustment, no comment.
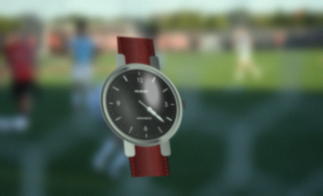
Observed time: 4:22
